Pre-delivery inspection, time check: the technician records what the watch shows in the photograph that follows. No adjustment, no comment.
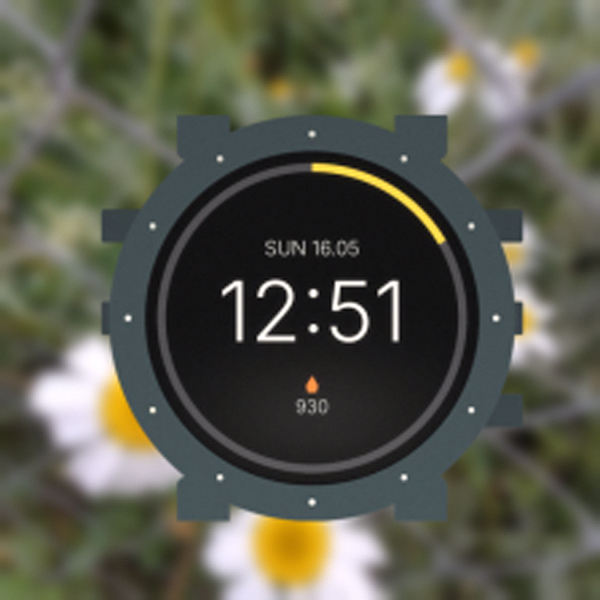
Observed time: 12:51
